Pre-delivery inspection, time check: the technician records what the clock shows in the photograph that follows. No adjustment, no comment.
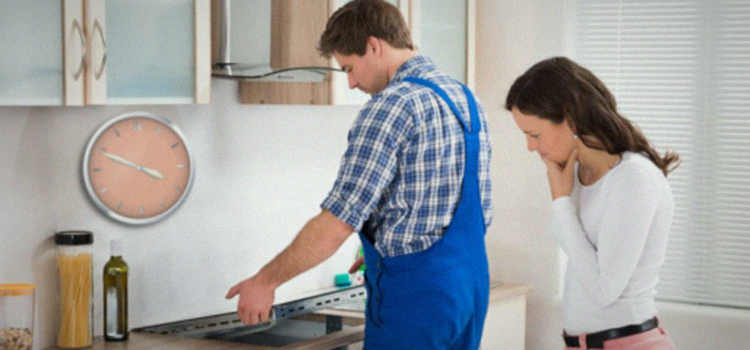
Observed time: 3:49
